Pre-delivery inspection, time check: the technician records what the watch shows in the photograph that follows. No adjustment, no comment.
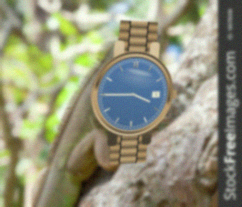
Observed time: 3:45
